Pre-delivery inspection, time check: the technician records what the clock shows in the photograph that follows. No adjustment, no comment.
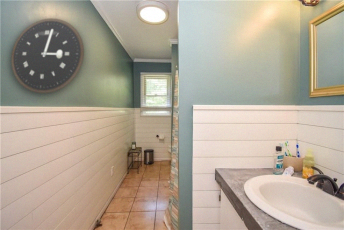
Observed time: 3:02
